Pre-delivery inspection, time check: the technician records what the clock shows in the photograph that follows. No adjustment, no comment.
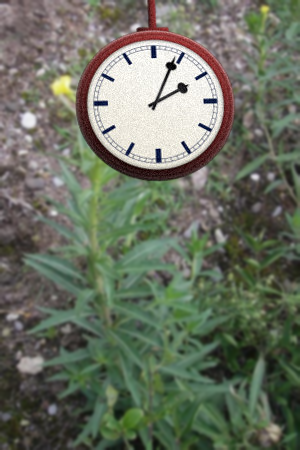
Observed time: 2:04
